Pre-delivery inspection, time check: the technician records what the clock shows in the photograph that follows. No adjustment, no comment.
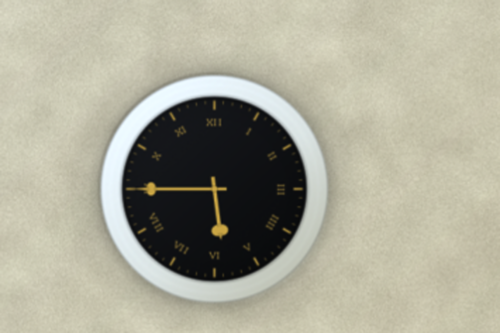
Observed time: 5:45
